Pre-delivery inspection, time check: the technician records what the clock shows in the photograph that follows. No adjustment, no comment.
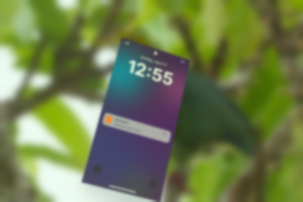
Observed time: 12:55
